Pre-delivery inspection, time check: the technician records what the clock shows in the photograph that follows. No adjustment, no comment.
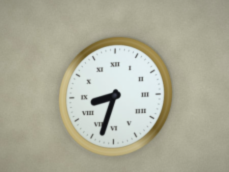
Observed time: 8:33
